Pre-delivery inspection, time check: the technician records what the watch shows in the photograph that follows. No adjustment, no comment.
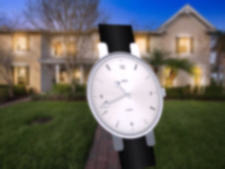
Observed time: 10:42
